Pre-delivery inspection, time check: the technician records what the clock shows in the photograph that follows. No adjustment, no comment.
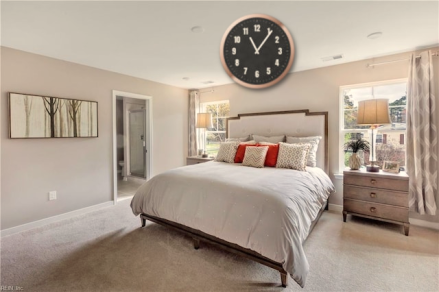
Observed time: 11:06
